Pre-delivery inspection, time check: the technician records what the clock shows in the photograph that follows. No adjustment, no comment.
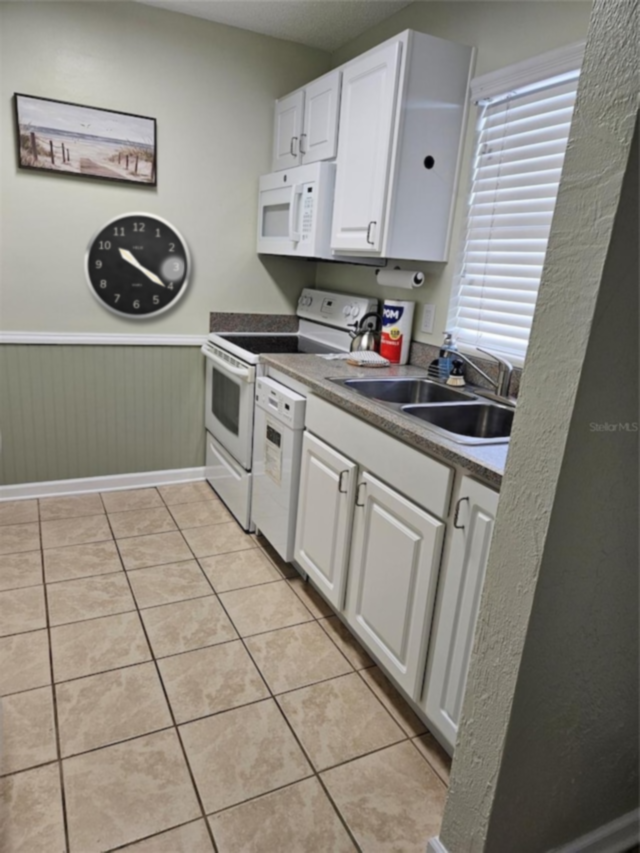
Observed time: 10:21
